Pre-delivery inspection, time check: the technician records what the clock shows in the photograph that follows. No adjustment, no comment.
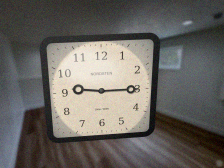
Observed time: 9:15
